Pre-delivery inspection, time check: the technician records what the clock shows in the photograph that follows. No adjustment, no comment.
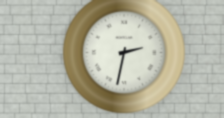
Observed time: 2:32
